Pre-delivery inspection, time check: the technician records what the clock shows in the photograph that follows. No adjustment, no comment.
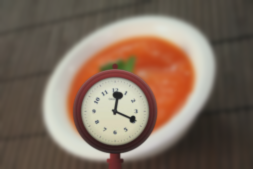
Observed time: 12:19
